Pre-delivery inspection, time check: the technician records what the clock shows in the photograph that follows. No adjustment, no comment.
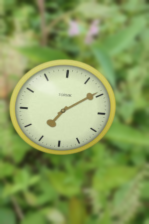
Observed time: 7:09
